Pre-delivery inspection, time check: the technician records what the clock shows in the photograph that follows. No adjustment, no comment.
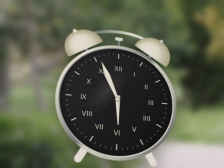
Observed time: 5:56
